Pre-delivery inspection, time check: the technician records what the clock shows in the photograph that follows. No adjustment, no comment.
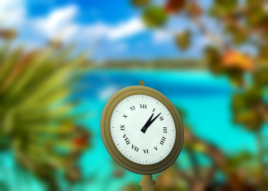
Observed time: 1:08
